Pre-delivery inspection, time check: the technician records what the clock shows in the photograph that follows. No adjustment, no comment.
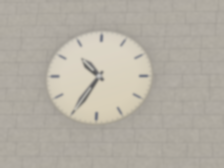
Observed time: 10:35
